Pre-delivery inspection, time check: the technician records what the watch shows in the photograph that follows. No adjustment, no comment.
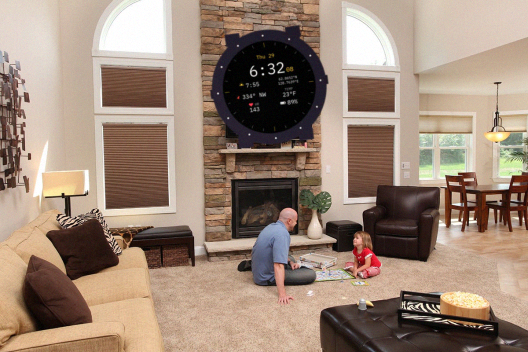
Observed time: 6:32
